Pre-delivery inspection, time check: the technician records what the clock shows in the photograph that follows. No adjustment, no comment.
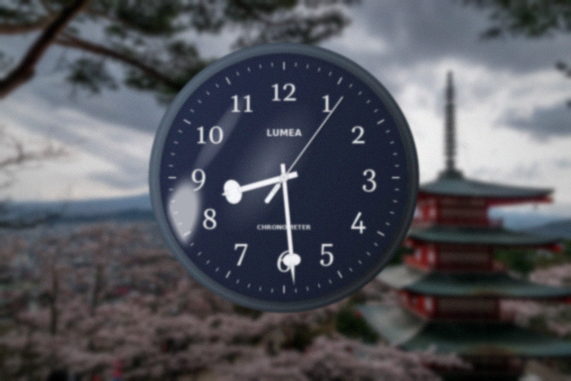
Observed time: 8:29:06
